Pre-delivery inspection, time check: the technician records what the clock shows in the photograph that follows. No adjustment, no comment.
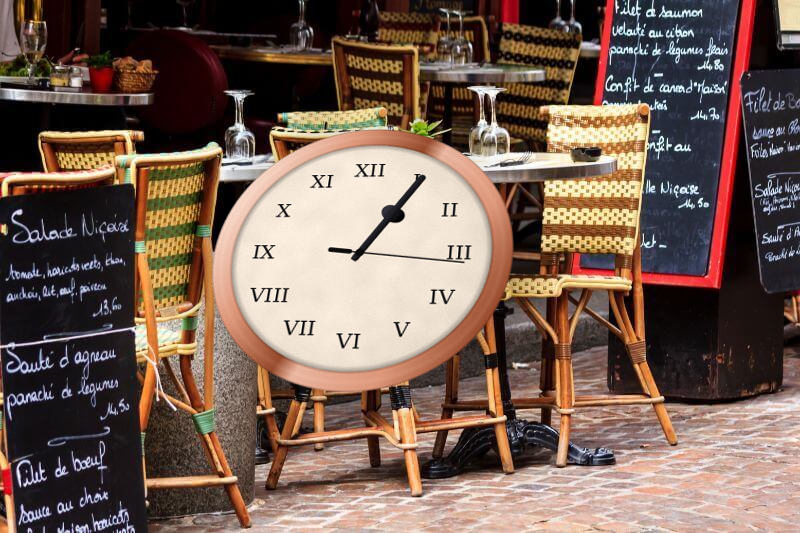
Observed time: 1:05:16
